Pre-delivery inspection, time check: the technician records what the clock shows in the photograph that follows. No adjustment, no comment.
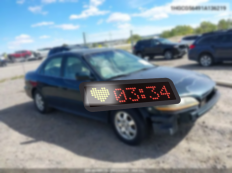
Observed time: 3:34
